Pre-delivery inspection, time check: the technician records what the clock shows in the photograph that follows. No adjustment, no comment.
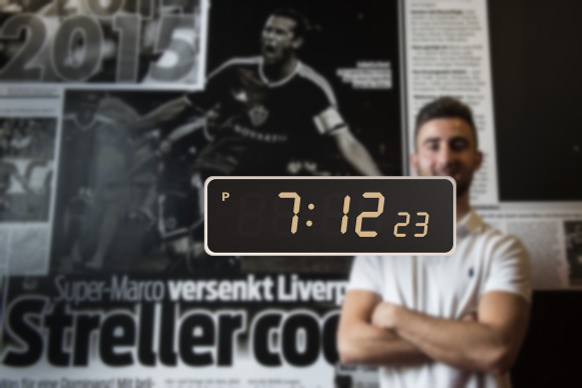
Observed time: 7:12:23
